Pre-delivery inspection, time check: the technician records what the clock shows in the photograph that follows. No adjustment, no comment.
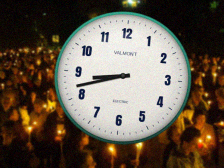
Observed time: 8:42
